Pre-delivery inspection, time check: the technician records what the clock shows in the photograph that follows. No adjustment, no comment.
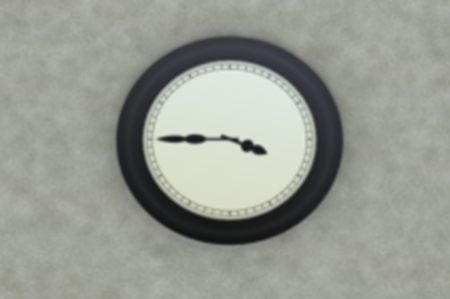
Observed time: 3:45
